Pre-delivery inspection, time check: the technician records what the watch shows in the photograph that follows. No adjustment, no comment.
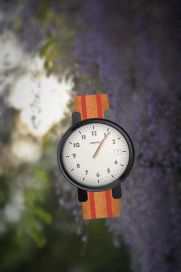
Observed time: 1:06
